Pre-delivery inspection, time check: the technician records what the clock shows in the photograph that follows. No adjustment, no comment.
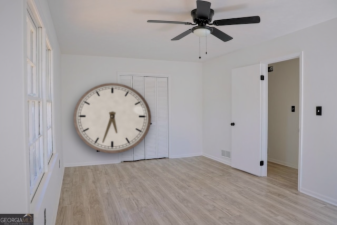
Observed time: 5:33
